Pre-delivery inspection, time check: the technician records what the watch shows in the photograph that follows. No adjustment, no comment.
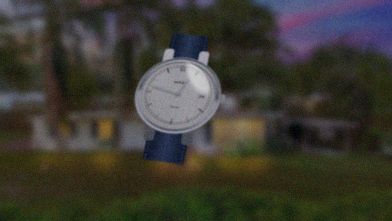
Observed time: 12:47
